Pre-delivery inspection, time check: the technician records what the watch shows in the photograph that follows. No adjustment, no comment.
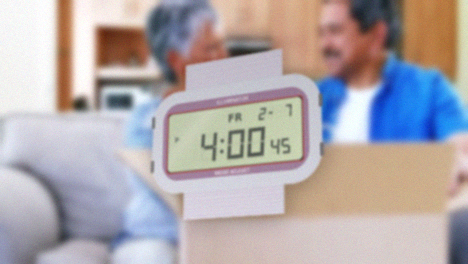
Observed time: 4:00:45
